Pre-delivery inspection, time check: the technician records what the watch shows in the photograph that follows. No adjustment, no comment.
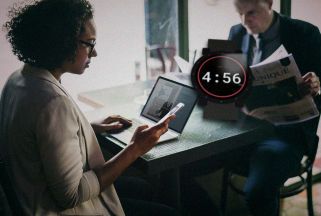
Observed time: 4:56
